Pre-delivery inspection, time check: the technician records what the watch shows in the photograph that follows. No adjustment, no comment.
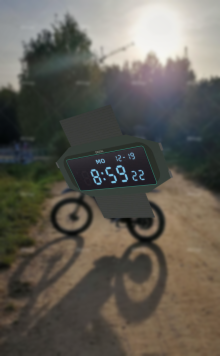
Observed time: 8:59:22
